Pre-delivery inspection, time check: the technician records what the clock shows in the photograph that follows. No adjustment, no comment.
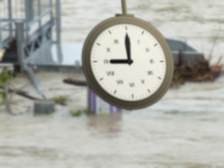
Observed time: 9:00
